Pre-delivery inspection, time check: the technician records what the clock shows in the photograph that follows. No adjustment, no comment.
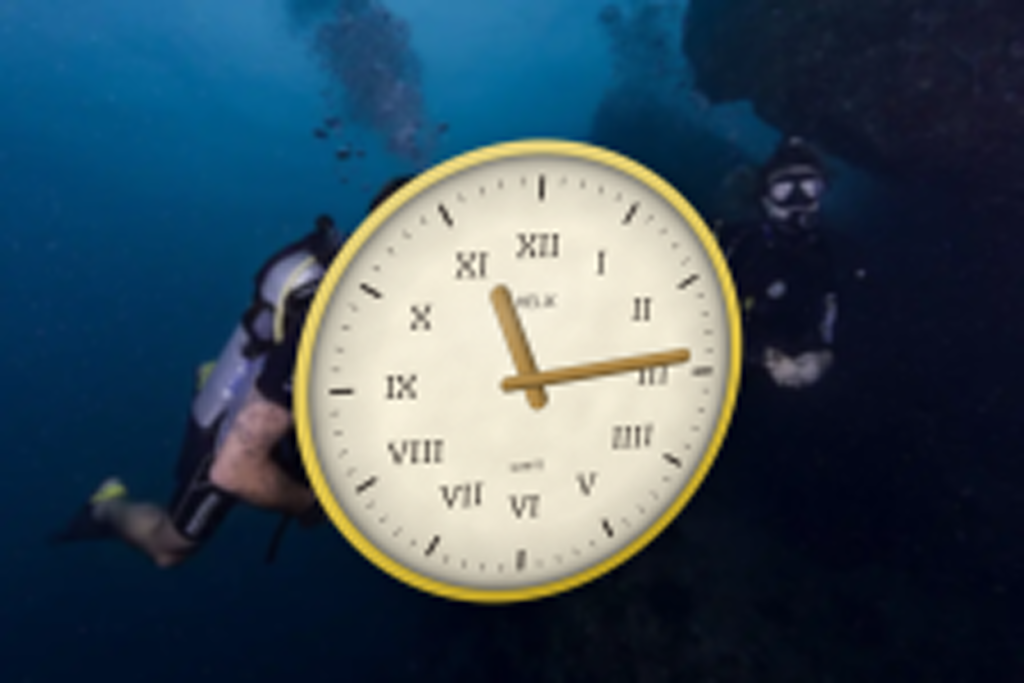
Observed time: 11:14
